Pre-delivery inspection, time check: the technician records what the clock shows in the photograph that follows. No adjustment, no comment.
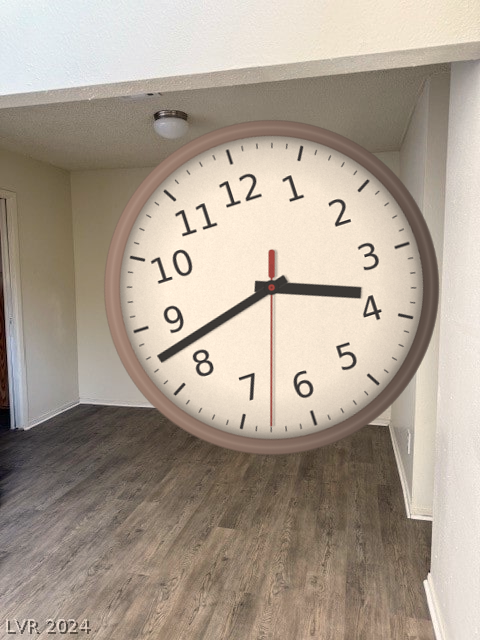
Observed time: 3:42:33
